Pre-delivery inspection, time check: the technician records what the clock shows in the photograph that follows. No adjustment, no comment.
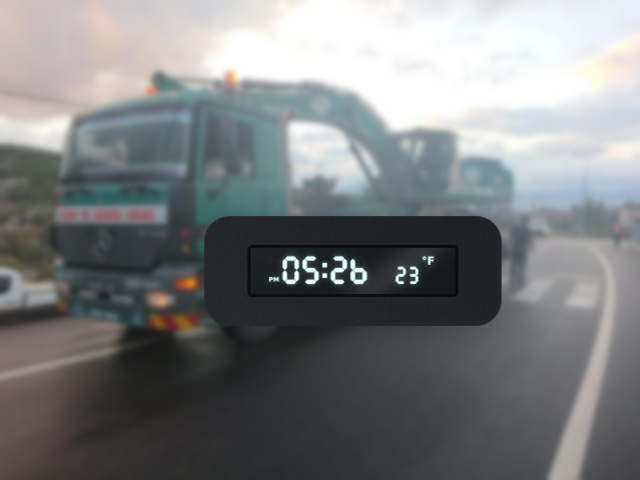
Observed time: 5:26
